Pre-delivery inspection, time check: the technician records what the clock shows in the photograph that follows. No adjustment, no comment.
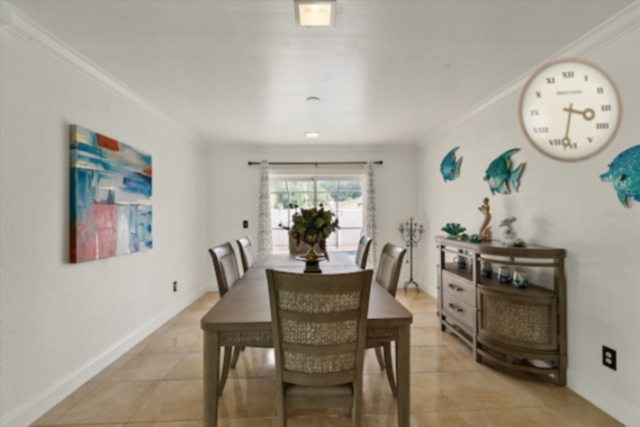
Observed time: 3:32
